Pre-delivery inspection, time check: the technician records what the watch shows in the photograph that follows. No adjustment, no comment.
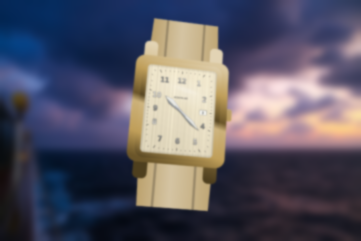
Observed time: 10:22
